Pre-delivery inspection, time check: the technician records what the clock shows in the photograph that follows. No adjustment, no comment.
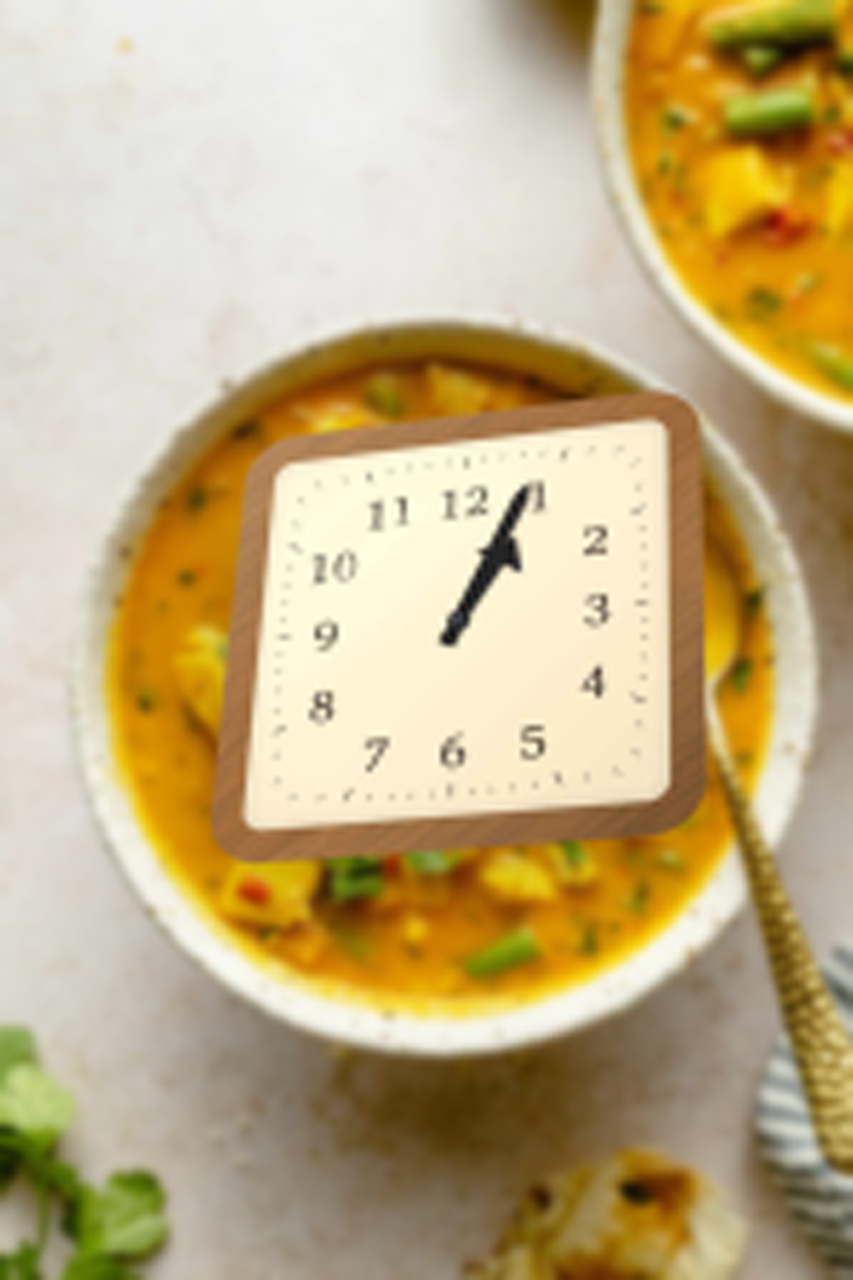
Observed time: 1:04
